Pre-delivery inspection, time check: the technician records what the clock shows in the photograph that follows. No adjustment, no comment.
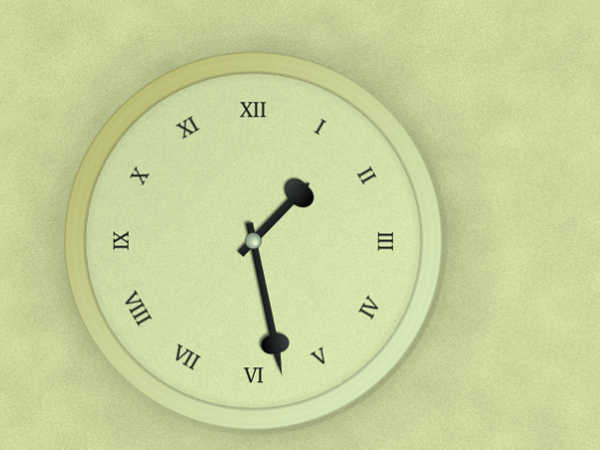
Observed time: 1:28
